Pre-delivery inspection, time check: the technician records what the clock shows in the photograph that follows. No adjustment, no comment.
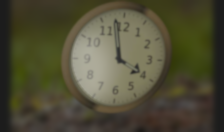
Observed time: 3:58
